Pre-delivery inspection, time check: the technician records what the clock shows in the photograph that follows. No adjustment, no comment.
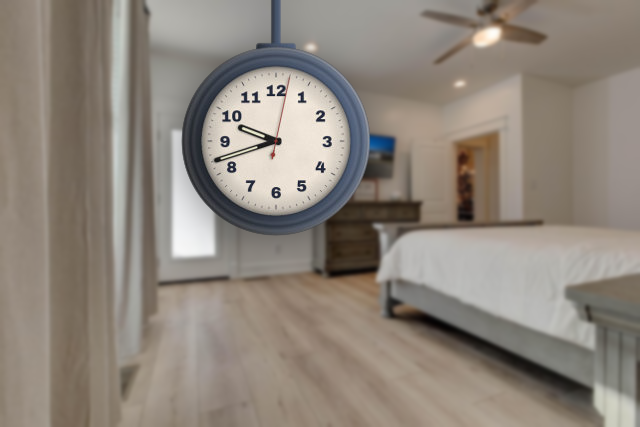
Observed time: 9:42:02
